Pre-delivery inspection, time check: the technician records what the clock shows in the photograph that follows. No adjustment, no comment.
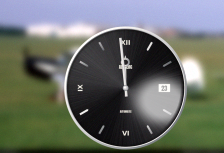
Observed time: 11:59
